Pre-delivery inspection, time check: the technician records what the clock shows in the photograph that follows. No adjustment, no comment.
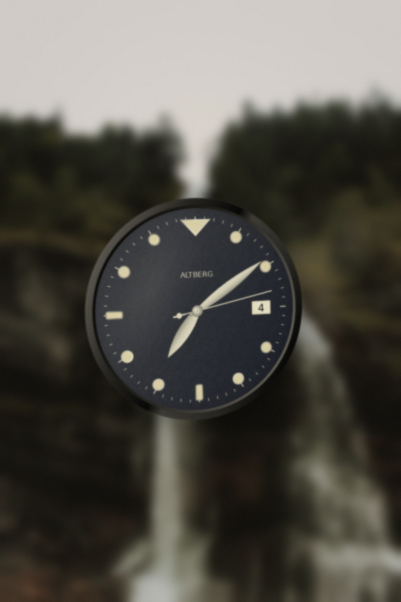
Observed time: 7:09:13
